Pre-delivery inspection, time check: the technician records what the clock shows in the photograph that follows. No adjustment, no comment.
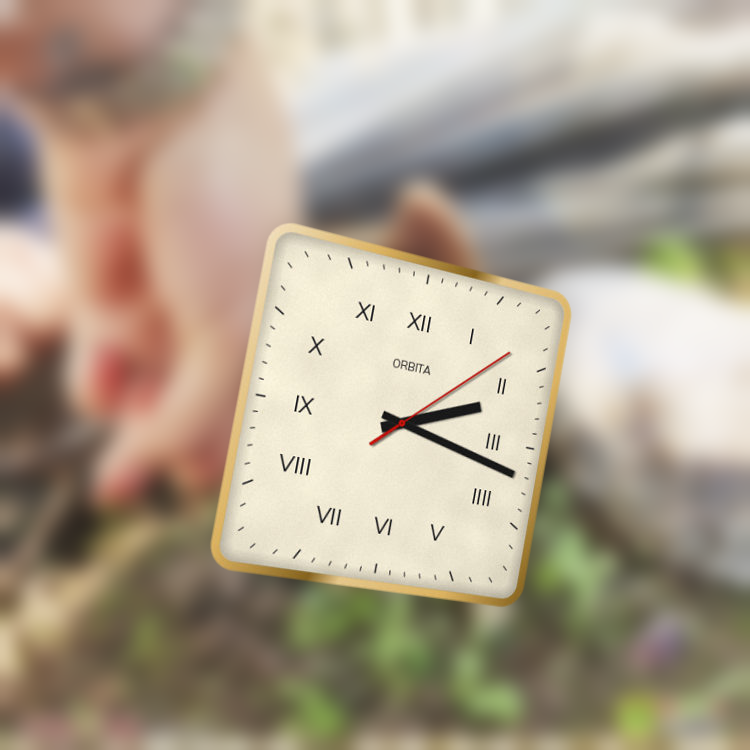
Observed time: 2:17:08
